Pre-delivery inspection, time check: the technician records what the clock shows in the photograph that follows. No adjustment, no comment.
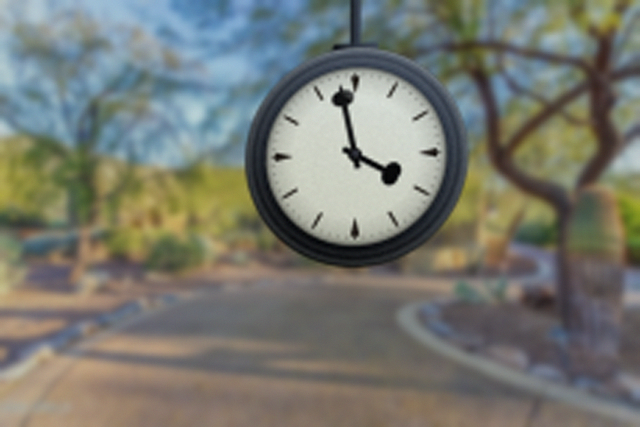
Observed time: 3:58
